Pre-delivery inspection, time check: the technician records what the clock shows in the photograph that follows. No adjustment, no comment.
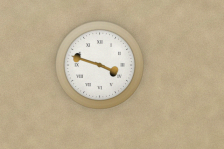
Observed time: 3:48
